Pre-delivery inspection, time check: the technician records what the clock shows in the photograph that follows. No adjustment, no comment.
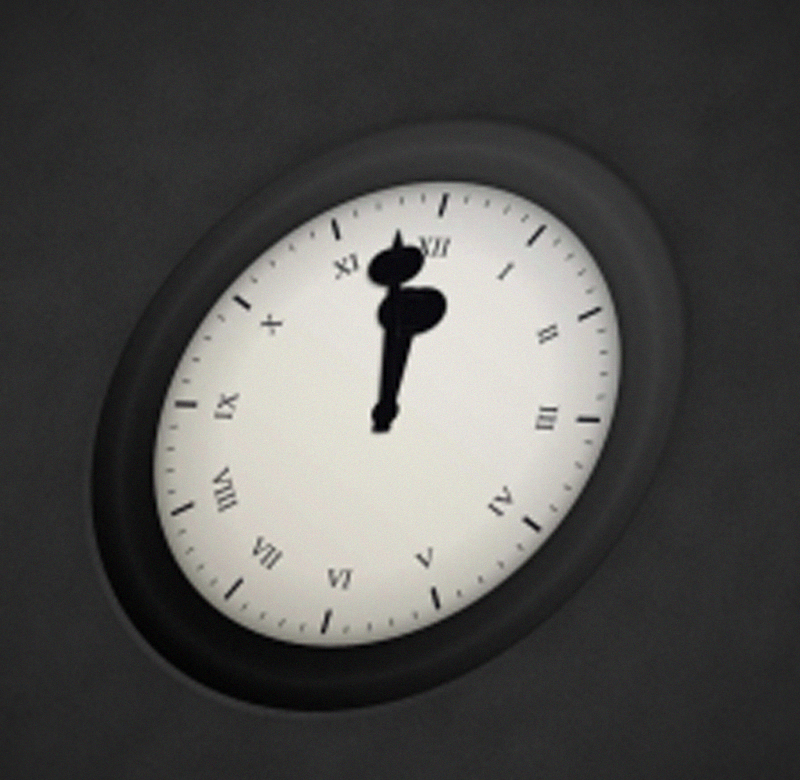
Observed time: 11:58
